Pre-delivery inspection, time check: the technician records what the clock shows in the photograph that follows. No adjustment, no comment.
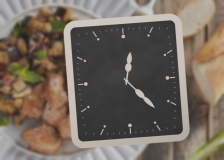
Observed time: 12:23
